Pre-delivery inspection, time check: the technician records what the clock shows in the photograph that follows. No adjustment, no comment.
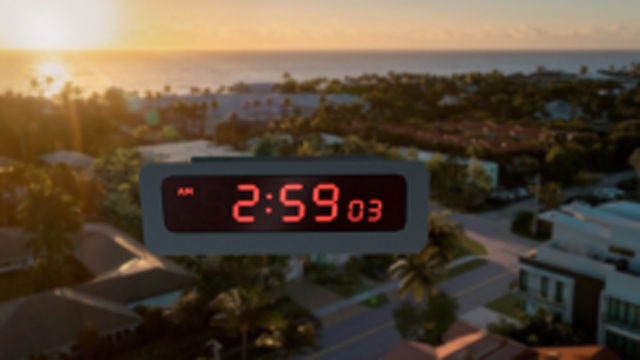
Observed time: 2:59:03
